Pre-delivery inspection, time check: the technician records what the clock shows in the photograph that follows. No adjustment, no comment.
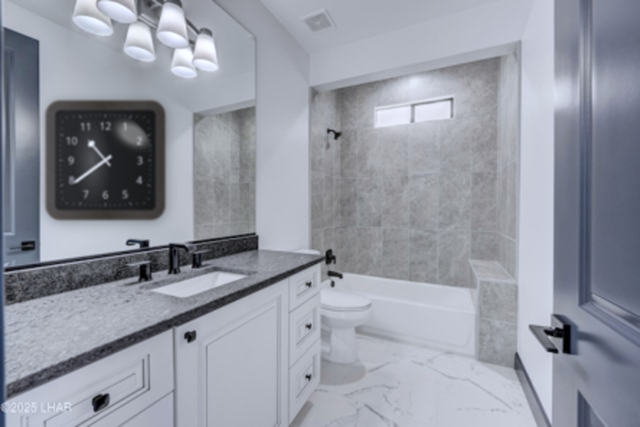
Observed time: 10:39
